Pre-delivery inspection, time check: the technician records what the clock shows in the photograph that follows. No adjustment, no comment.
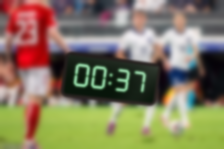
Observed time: 0:37
